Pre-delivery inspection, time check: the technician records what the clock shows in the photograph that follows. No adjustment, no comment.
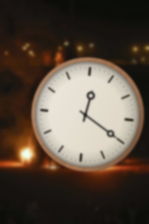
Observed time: 12:20
